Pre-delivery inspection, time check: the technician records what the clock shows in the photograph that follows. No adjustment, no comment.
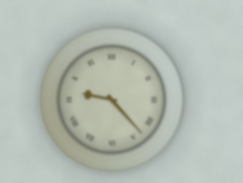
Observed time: 9:23
